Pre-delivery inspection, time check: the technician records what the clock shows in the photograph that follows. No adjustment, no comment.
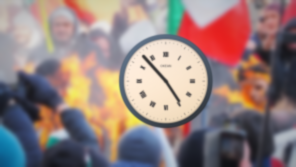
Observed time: 4:53
